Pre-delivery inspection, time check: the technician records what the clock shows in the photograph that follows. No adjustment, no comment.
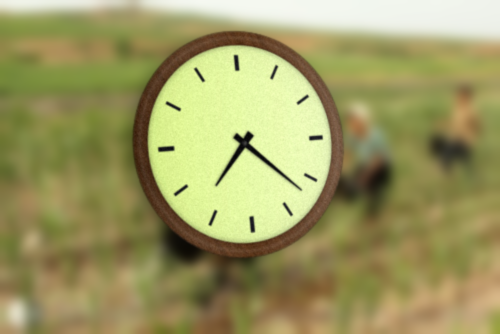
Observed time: 7:22
